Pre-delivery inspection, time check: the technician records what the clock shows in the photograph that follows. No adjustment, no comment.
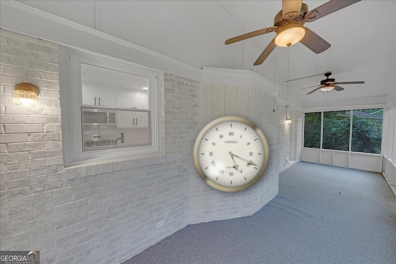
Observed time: 5:19
